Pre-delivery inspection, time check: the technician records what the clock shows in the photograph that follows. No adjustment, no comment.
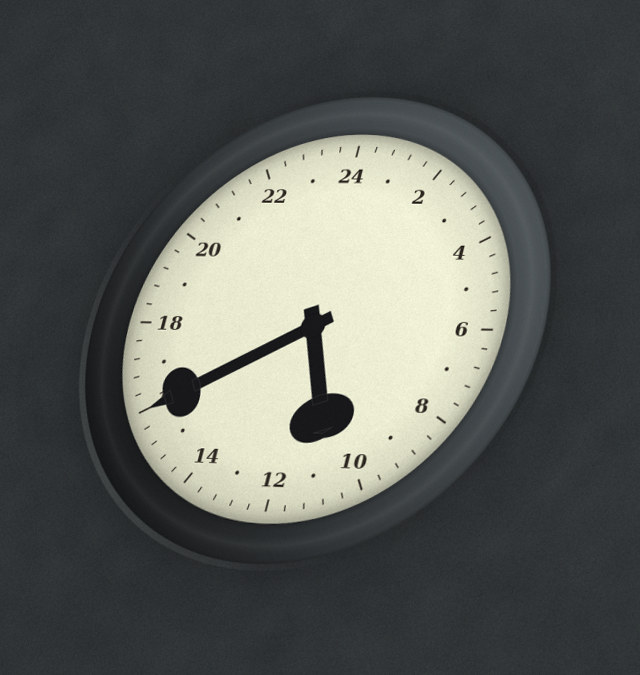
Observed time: 10:40
